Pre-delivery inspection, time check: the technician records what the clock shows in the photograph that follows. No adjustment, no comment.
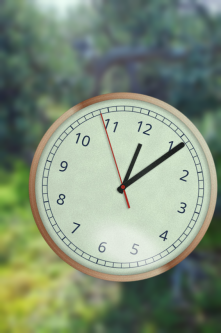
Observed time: 12:05:54
